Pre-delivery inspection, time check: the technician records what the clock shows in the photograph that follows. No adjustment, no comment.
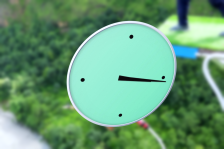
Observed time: 3:16
